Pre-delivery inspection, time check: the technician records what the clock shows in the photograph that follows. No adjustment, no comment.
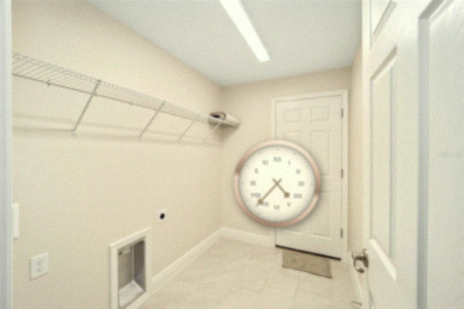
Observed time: 4:37
